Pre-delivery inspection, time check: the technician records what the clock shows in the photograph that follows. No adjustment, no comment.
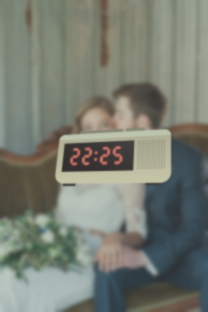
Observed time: 22:25
